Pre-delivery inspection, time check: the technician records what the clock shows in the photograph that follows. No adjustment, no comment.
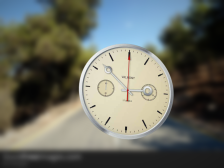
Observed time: 2:52
